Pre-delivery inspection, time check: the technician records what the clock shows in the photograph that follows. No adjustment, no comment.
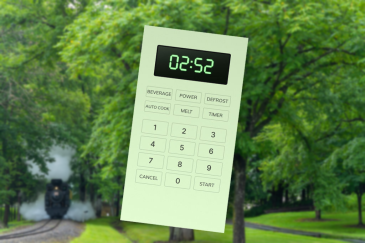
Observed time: 2:52
